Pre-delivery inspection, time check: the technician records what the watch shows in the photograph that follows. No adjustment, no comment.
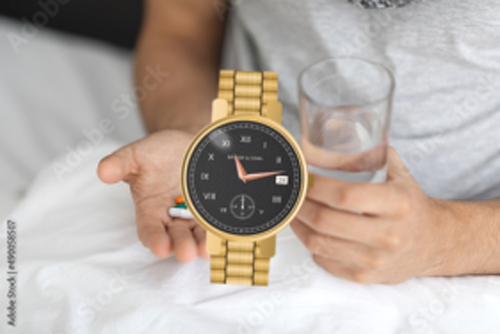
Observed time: 11:13
